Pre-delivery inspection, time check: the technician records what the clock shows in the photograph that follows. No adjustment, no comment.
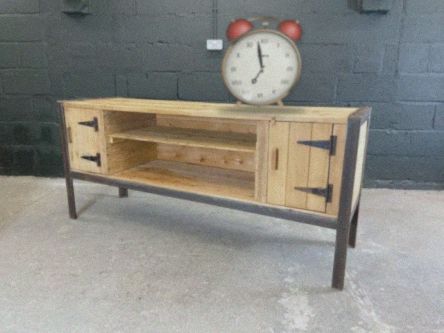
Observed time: 6:58
